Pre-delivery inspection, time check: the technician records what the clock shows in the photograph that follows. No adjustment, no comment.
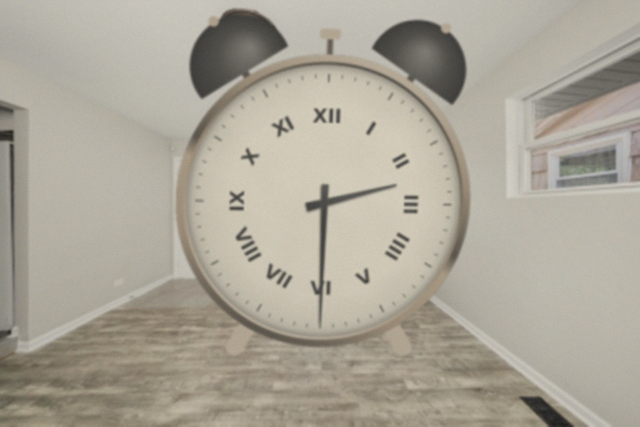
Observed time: 2:30
